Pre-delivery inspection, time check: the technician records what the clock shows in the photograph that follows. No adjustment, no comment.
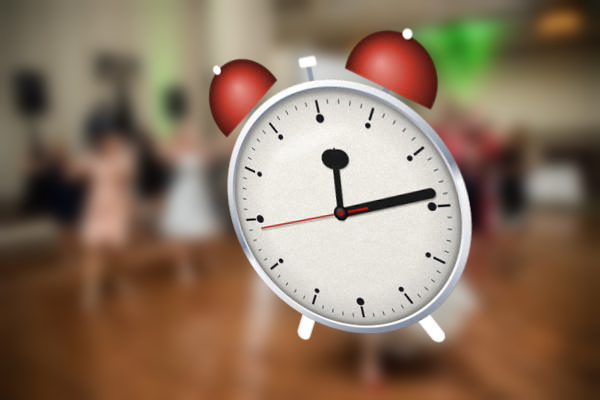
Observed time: 12:13:44
